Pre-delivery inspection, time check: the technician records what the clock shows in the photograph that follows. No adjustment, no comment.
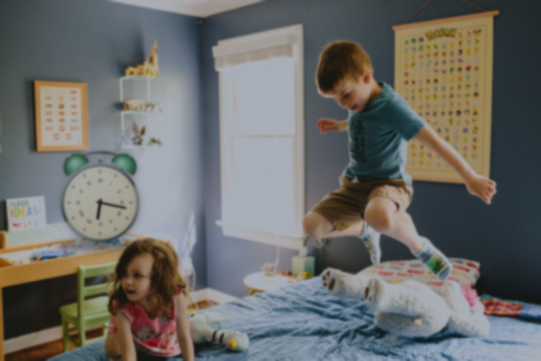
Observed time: 6:17
